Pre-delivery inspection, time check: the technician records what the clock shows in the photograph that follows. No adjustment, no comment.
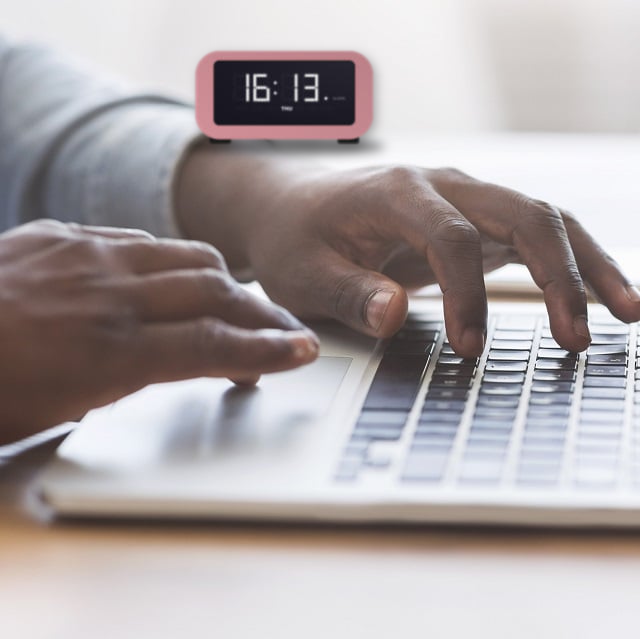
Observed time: 16:13
